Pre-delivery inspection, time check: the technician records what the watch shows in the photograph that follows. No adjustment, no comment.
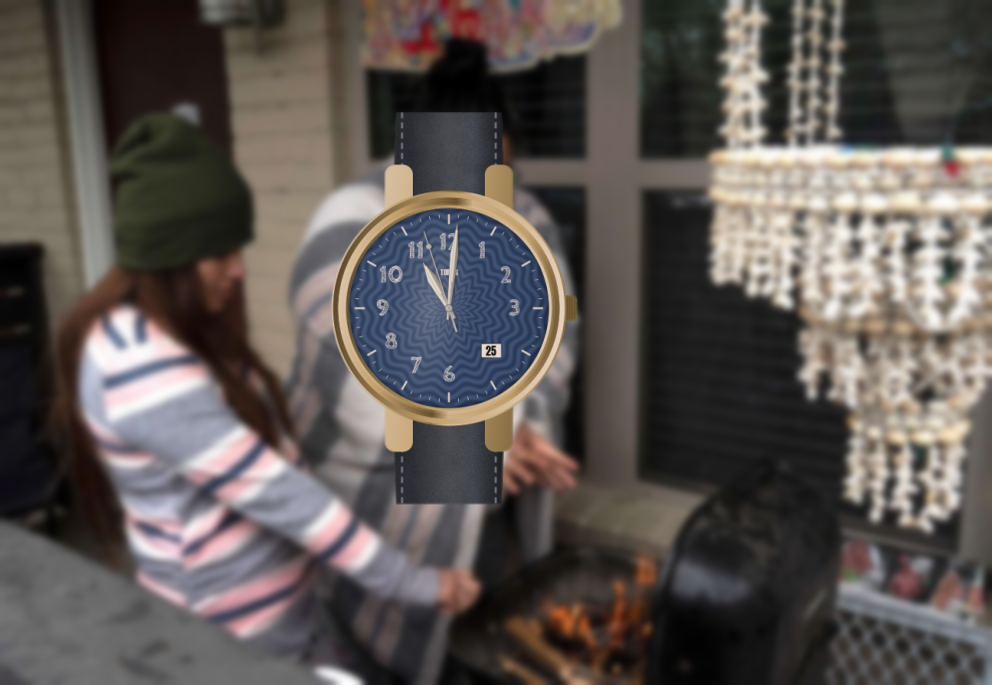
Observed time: 11:00:57
